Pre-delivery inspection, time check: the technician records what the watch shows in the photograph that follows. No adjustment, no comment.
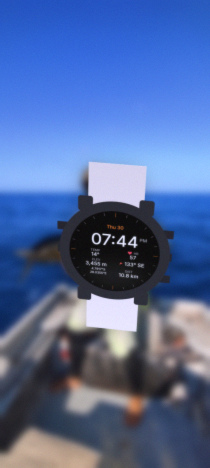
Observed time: 7:44
